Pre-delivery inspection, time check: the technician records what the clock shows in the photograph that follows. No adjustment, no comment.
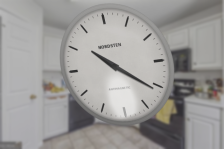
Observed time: 10:21
